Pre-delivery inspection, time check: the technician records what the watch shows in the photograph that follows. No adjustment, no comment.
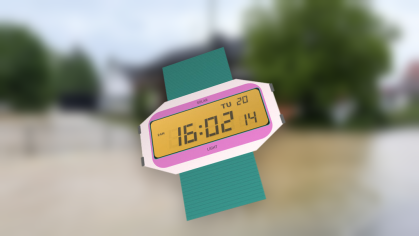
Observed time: 16:02:14
